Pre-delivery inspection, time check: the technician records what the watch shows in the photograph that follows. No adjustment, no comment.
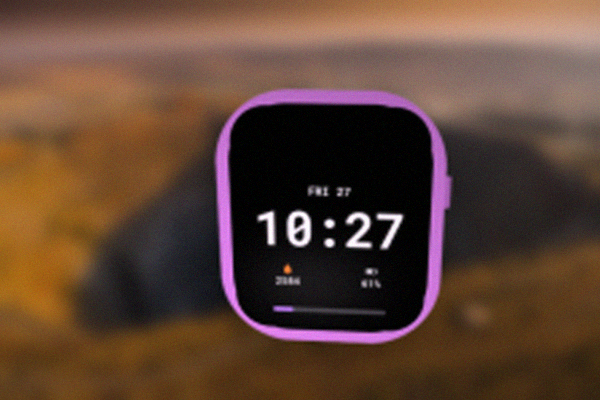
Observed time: 10:27
